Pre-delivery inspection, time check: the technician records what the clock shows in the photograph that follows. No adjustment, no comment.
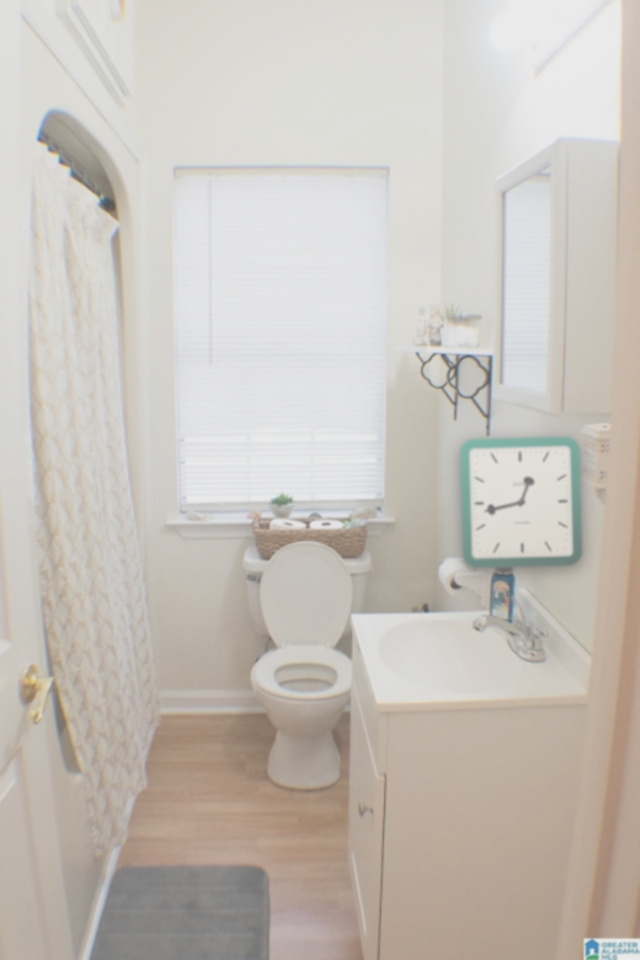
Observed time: 12:43
